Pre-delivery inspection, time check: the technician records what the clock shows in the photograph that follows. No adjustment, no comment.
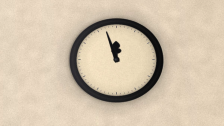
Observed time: 11:57
